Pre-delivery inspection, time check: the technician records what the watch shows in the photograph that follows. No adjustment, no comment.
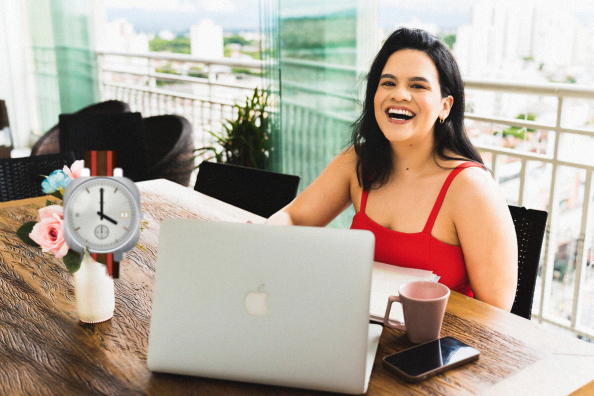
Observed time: 4:00
